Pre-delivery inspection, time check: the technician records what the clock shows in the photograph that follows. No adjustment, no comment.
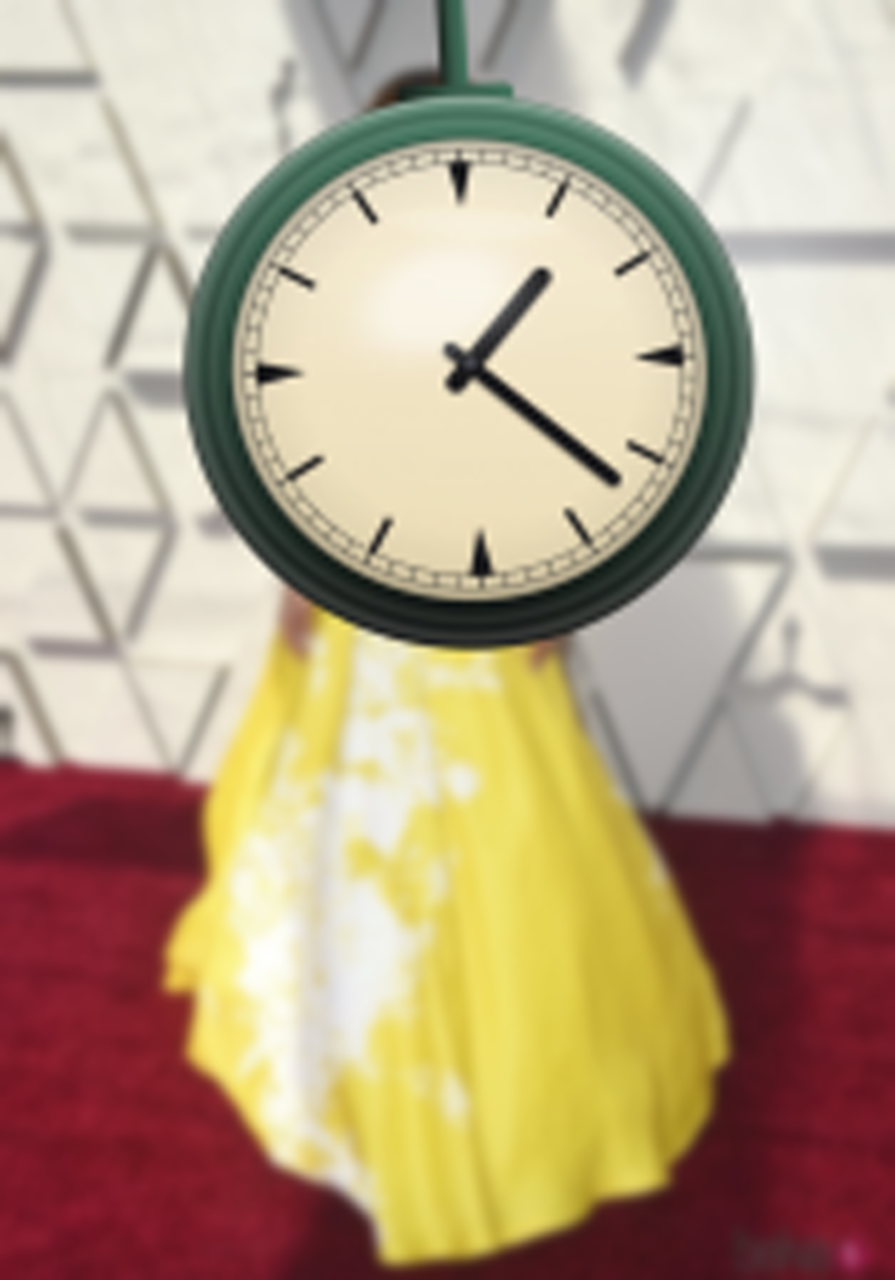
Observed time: 1:22
